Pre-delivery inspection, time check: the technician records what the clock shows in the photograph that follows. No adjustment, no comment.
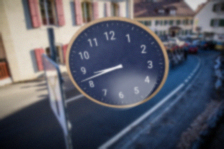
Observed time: 8:42
